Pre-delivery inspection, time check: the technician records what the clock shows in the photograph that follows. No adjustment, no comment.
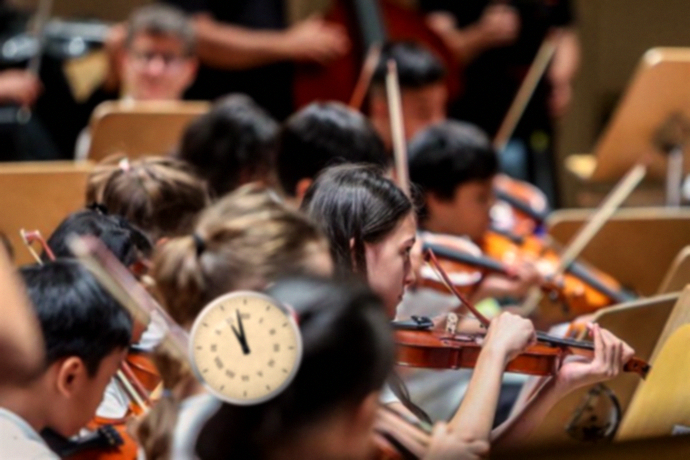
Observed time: 10:58
